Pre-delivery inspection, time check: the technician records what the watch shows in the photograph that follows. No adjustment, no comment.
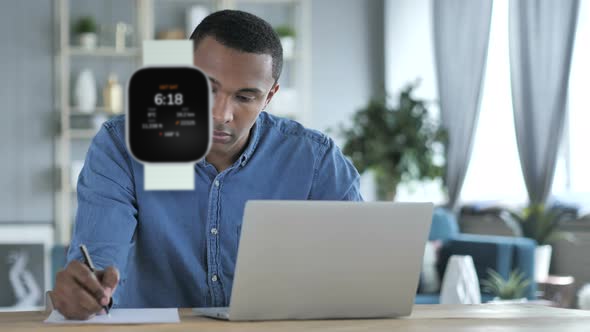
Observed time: 6:18
